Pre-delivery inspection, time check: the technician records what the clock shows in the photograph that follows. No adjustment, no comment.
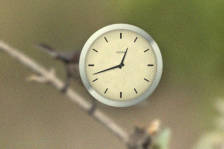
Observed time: 12:42
